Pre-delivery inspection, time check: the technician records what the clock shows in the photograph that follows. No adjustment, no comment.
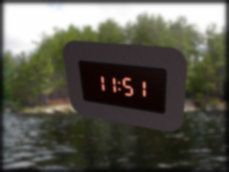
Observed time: 11:51
